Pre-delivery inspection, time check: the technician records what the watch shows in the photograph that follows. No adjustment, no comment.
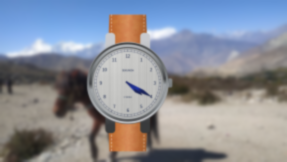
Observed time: 4:20
